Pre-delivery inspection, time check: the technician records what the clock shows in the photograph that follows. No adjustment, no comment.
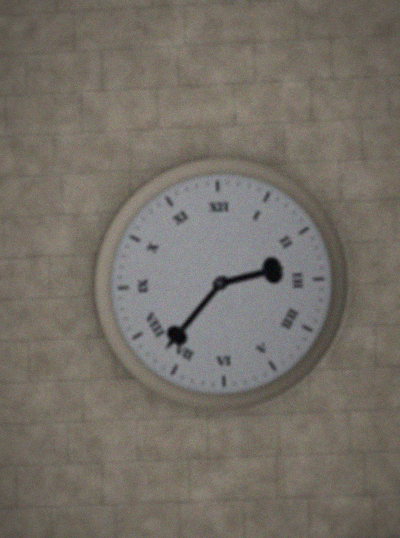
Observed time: 2:37
